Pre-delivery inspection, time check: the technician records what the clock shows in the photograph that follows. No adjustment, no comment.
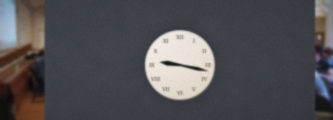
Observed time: 9:17
